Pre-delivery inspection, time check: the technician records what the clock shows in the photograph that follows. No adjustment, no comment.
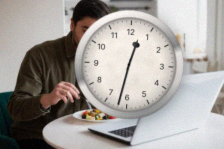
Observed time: 12:32
